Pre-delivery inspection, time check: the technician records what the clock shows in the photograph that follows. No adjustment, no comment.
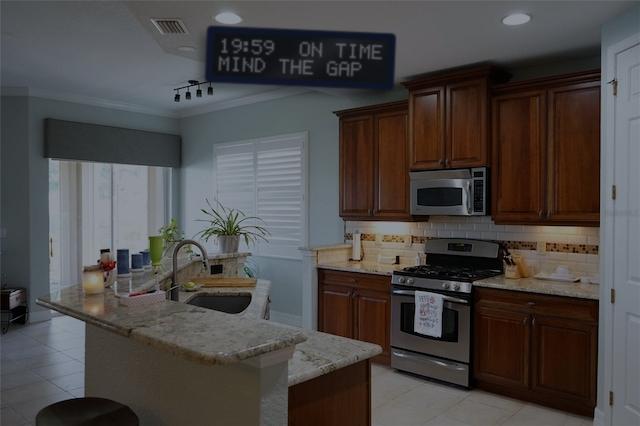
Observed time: 19:59
